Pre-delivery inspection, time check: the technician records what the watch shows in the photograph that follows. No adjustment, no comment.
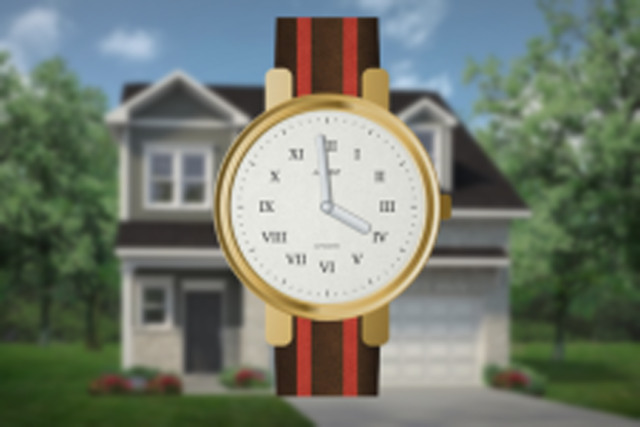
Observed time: 3:59
